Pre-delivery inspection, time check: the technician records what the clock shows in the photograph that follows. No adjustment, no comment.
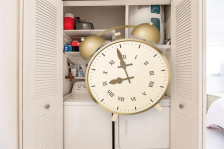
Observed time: 8:59
